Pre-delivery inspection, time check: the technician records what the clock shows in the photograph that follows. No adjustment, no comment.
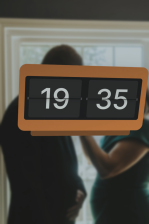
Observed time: 19:35
